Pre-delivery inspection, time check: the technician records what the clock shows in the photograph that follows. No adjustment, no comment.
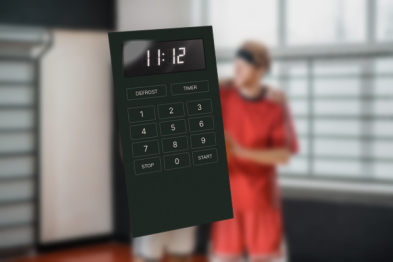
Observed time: 11:12
